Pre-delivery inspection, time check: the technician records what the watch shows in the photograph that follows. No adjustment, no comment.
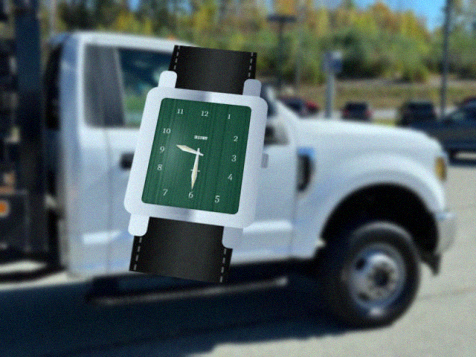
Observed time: 9:30
